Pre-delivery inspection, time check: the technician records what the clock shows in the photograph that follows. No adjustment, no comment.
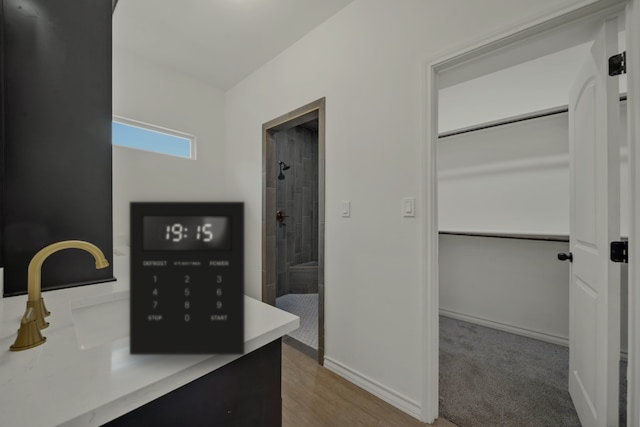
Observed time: 19:15
